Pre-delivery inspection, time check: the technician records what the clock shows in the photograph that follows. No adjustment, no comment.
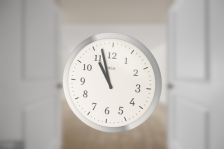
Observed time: 10:57
